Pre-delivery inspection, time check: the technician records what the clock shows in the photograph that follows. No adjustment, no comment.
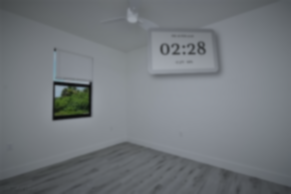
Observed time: 2:28
